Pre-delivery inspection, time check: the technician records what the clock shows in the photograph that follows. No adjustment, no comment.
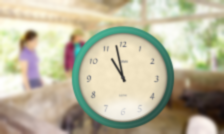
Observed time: 10:58
